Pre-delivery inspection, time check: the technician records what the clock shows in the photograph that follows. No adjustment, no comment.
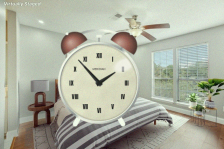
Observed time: 1:53
